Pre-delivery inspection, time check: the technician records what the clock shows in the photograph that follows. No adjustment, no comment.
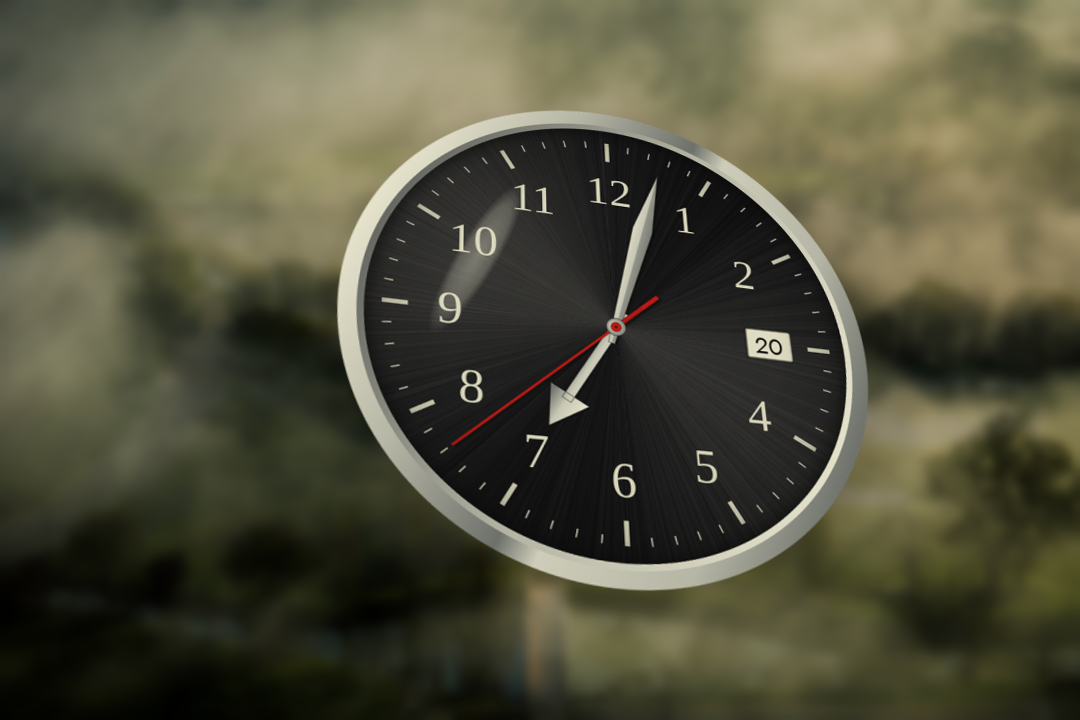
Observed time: 7:02:38
